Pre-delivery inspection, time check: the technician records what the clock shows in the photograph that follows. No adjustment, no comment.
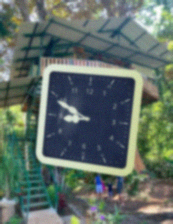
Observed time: 8:49
